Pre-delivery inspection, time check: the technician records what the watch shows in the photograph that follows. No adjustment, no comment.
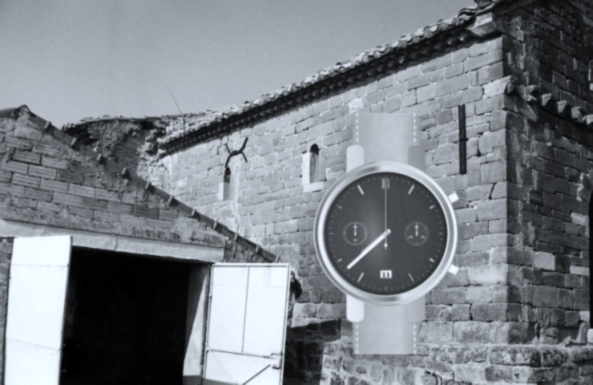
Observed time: 7:38
